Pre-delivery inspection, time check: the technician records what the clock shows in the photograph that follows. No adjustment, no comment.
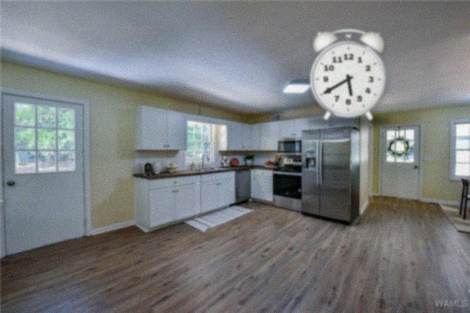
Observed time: 5:40
